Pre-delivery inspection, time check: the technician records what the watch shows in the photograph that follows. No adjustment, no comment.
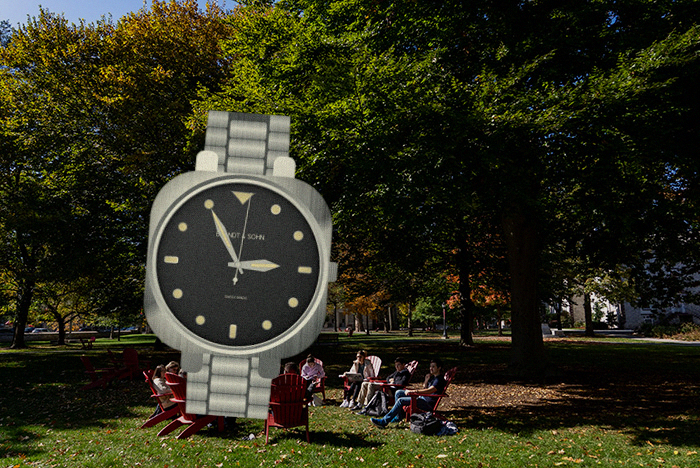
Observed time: 2:55:01
